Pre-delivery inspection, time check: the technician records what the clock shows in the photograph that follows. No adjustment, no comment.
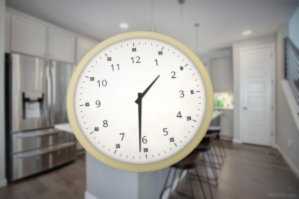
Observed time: 1:31
